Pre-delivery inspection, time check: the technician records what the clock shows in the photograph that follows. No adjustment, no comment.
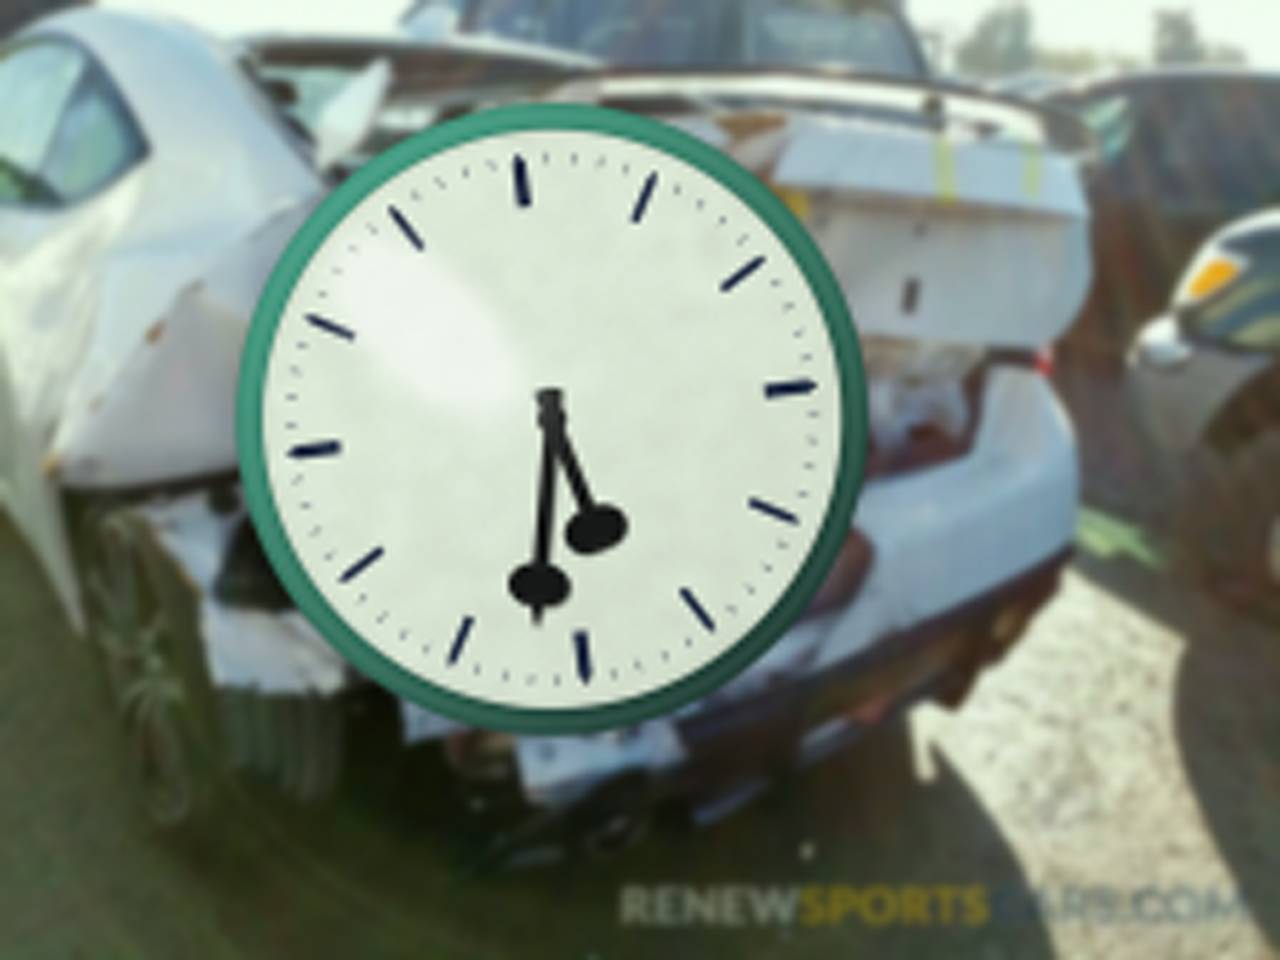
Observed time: 5:32
